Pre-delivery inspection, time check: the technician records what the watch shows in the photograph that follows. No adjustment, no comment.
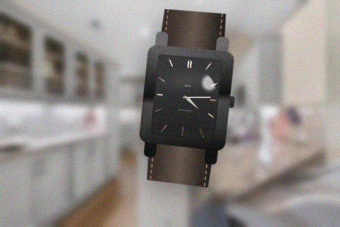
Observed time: 4:14
